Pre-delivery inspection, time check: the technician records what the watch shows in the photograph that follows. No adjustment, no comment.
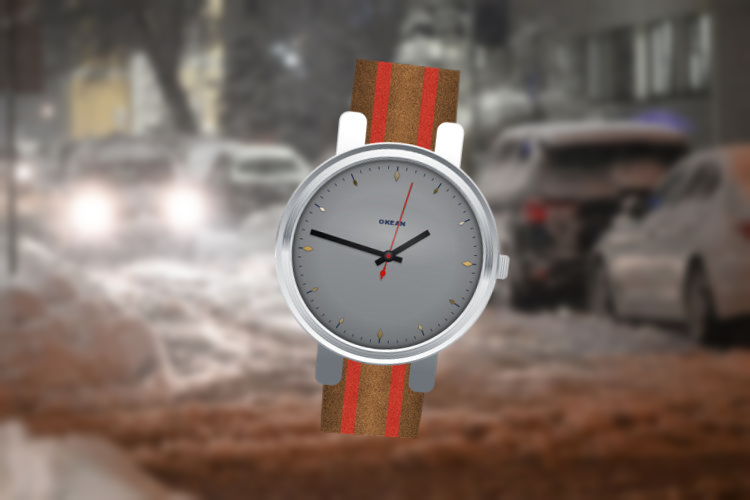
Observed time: 1:47:02
